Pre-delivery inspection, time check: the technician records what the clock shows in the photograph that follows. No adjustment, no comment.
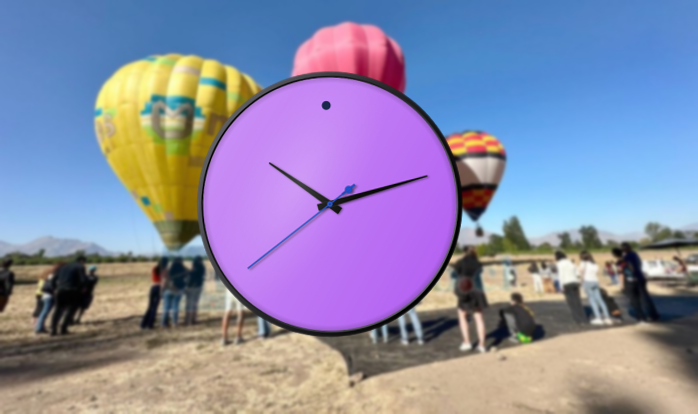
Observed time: 10:12:39
